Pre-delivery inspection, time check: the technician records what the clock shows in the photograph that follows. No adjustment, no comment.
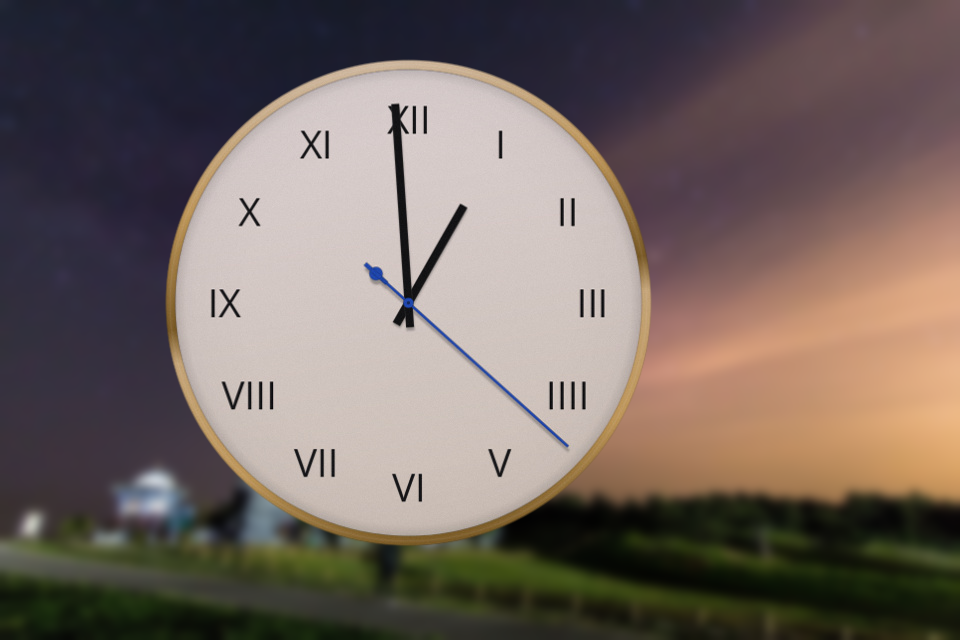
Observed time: 12:59:22
